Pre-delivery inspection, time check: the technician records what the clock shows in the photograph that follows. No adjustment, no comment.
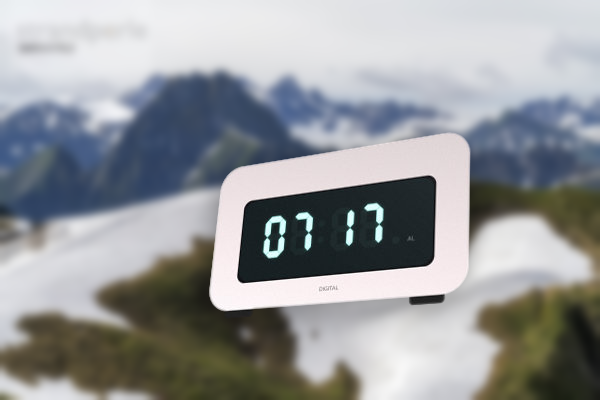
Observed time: 7:17
